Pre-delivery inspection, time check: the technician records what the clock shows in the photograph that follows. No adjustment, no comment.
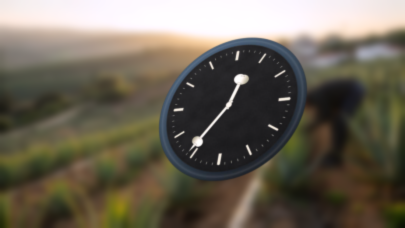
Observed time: 12:36
